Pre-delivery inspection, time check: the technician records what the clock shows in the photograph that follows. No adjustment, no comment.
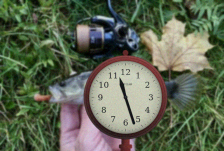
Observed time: 11:27
